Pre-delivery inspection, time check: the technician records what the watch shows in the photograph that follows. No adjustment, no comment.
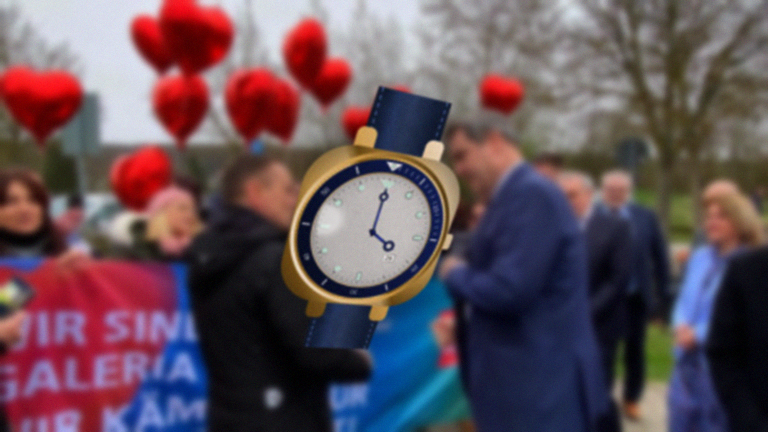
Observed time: 4:00
